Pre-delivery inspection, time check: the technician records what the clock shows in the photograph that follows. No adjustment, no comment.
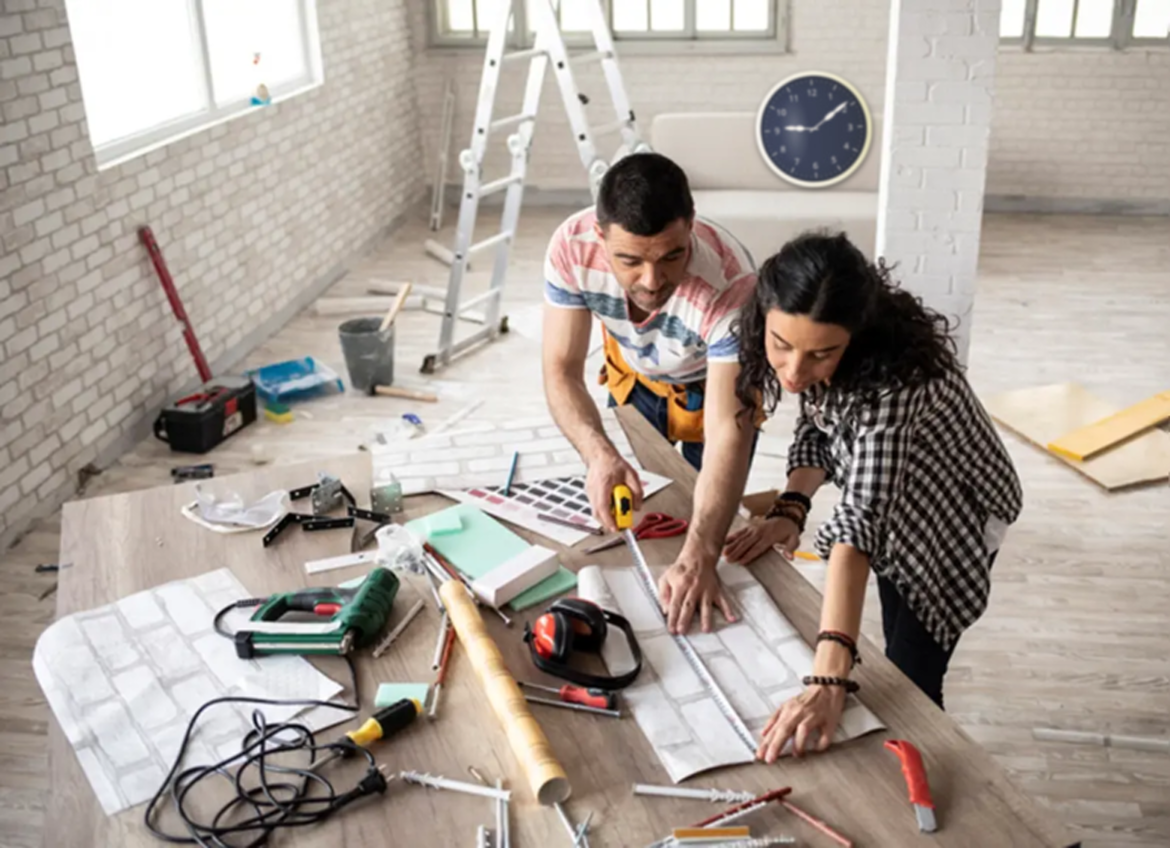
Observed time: 9:09
